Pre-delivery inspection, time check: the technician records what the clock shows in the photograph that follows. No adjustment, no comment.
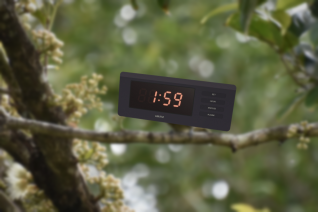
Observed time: 1:59
